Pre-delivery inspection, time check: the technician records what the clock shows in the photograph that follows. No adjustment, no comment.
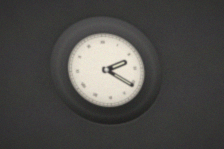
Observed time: 2:21
